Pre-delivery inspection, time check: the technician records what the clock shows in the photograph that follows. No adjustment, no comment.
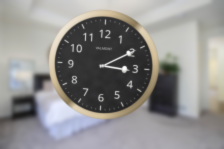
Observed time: 3:10
